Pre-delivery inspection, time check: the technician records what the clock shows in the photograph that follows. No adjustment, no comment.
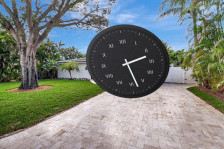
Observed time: 2:28
